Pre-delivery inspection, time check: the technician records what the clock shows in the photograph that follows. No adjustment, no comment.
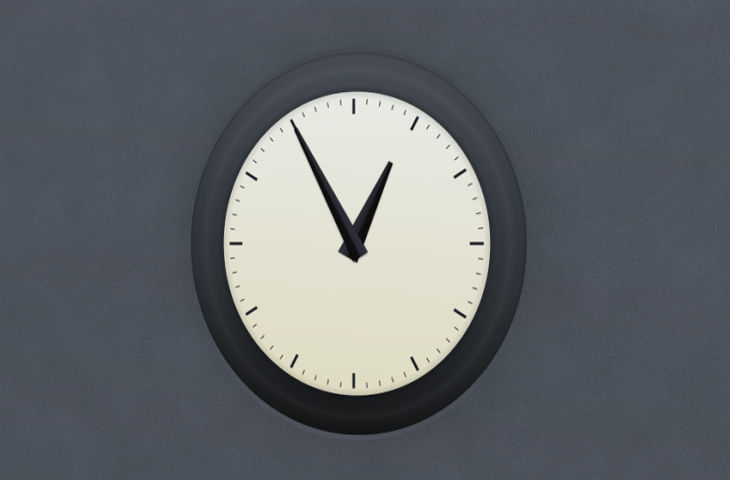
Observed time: 12:55
